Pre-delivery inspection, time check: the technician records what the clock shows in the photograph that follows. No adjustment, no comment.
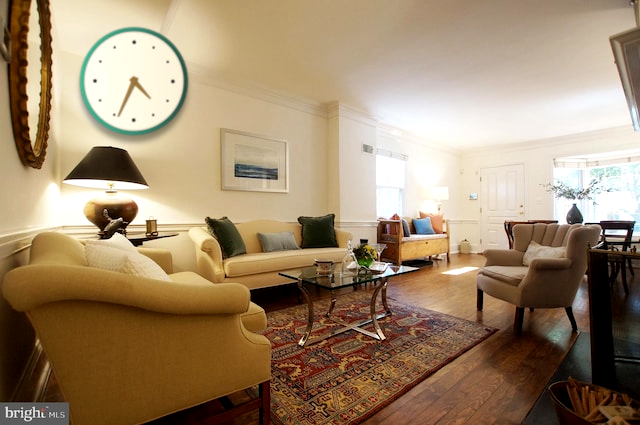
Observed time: 4:34
